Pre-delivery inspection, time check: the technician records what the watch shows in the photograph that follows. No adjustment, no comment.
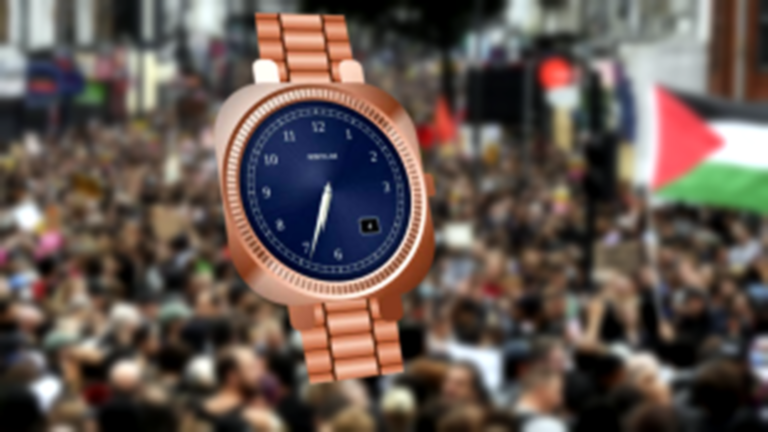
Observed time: 6:34
